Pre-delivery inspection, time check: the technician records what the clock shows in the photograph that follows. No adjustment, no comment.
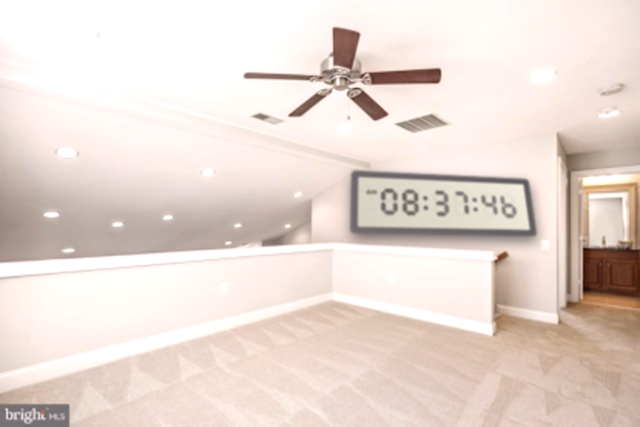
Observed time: 8:37:46
